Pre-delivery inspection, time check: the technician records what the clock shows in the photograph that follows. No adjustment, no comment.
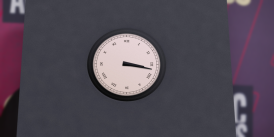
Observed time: 3:17
